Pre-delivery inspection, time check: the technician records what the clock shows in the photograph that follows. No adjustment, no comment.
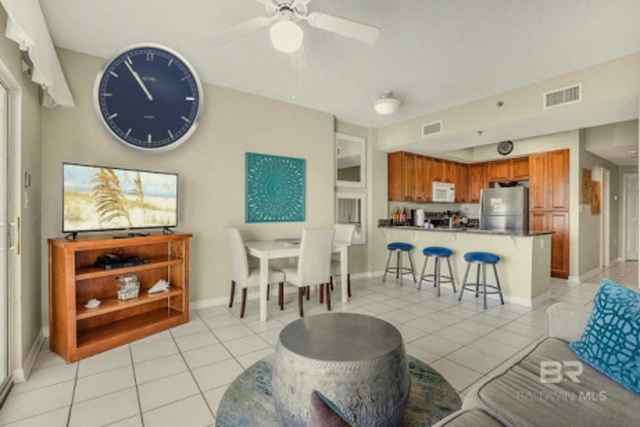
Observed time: 10:54
